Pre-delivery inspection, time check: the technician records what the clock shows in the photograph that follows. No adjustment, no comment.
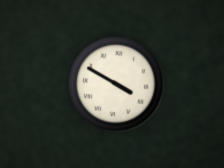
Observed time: 3:49
